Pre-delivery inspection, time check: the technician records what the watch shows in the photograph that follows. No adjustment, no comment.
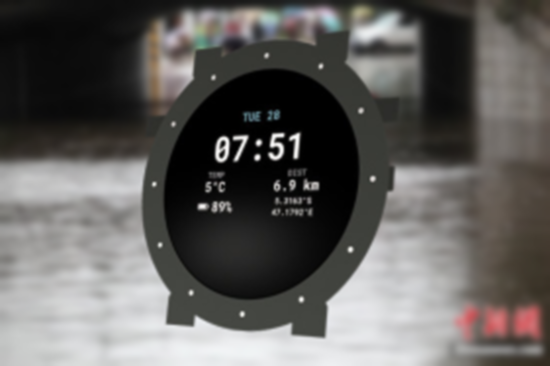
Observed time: 7:51
